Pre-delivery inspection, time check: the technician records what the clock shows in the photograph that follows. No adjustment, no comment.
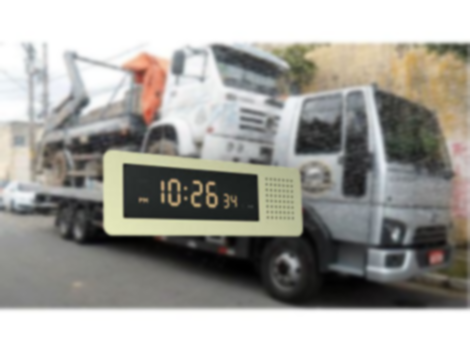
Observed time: 10:26:34
